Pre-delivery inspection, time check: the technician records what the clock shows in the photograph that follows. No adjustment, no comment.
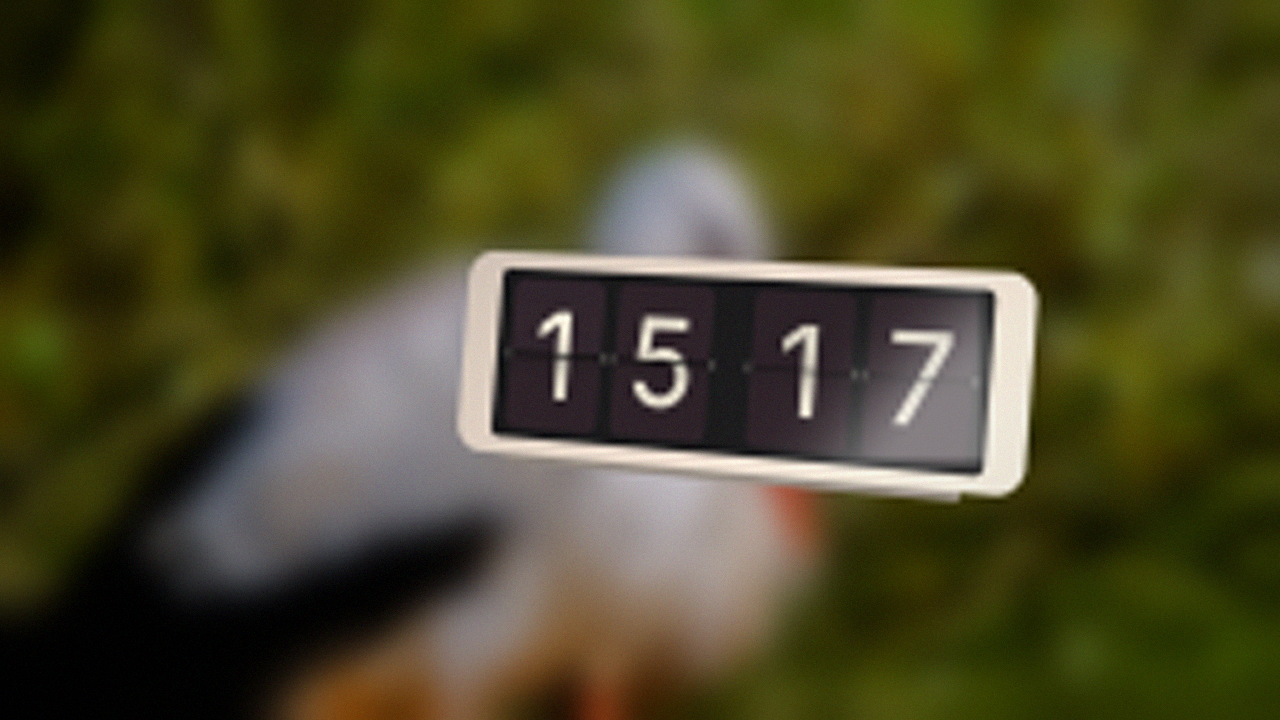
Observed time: 15:17
